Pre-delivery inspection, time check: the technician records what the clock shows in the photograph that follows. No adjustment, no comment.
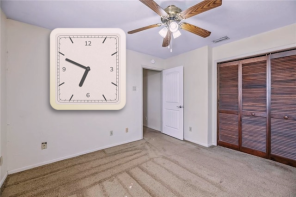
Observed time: 6:49
